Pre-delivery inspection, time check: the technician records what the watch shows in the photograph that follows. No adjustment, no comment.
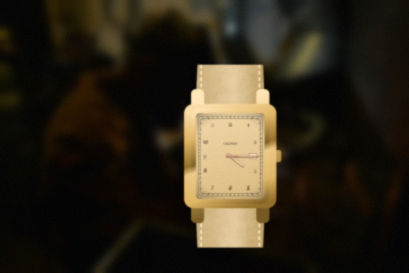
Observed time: 4:15
